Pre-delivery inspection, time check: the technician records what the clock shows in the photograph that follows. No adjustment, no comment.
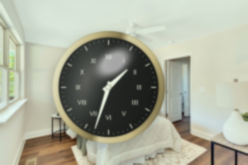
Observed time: 1:33
